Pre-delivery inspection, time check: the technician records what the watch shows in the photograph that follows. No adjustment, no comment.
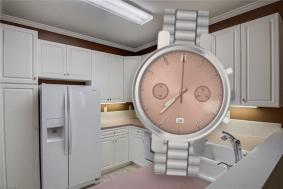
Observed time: 7:37
